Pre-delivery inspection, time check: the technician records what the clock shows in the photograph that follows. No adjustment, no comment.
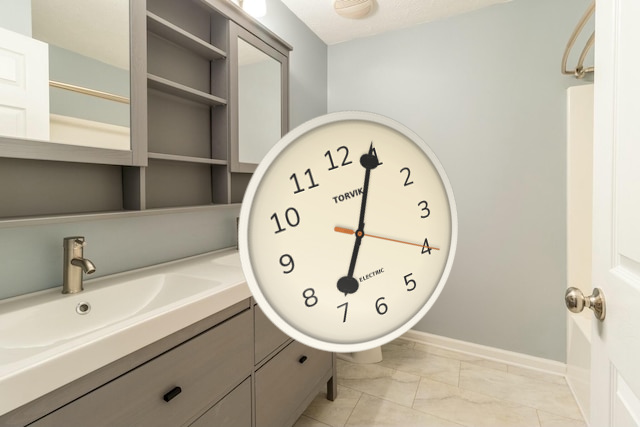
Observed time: 7:04:20
